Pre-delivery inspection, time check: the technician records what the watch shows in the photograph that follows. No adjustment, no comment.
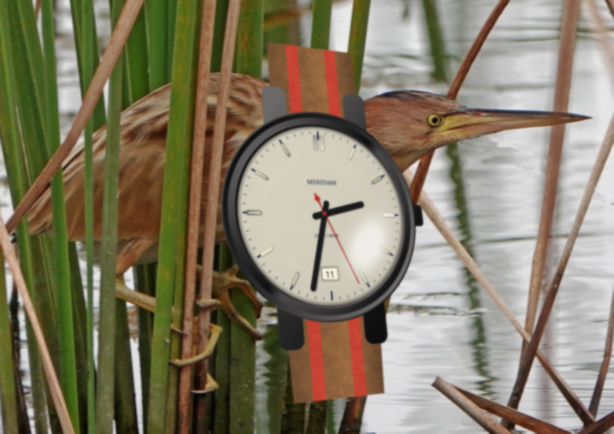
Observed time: 2:32:26
